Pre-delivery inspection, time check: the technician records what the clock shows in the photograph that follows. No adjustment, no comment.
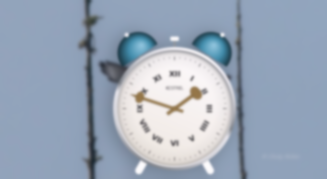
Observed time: 1:48
